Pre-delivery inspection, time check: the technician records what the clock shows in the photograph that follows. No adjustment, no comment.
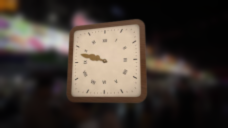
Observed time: 9:48
